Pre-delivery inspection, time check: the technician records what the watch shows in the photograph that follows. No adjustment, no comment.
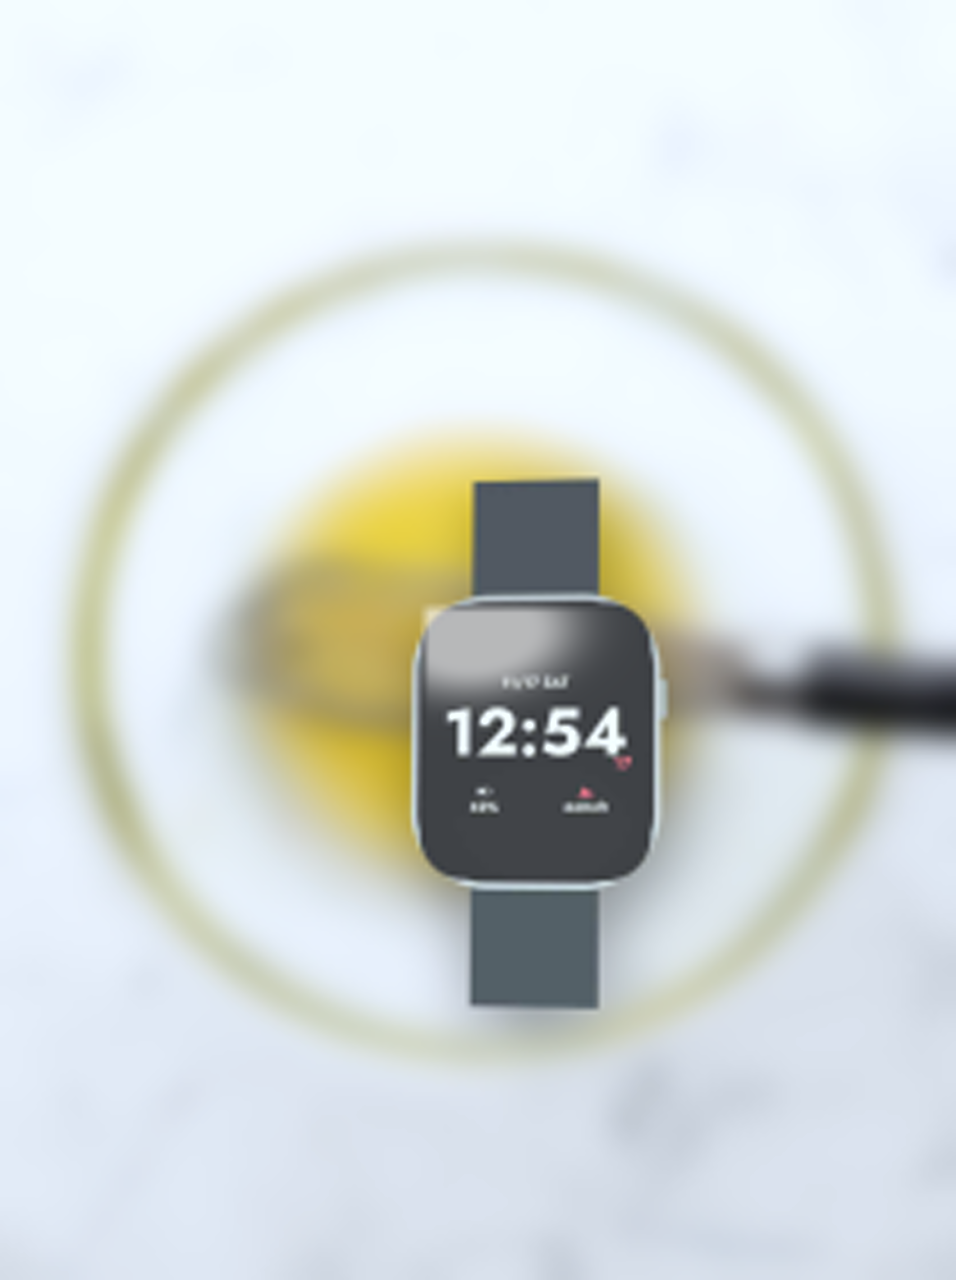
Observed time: 12:54
